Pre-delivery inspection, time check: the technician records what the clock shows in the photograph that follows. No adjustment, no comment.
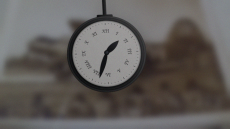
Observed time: 1:33
